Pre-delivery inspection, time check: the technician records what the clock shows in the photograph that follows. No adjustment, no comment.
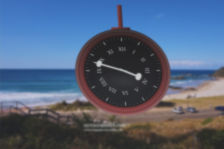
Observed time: 3:48
